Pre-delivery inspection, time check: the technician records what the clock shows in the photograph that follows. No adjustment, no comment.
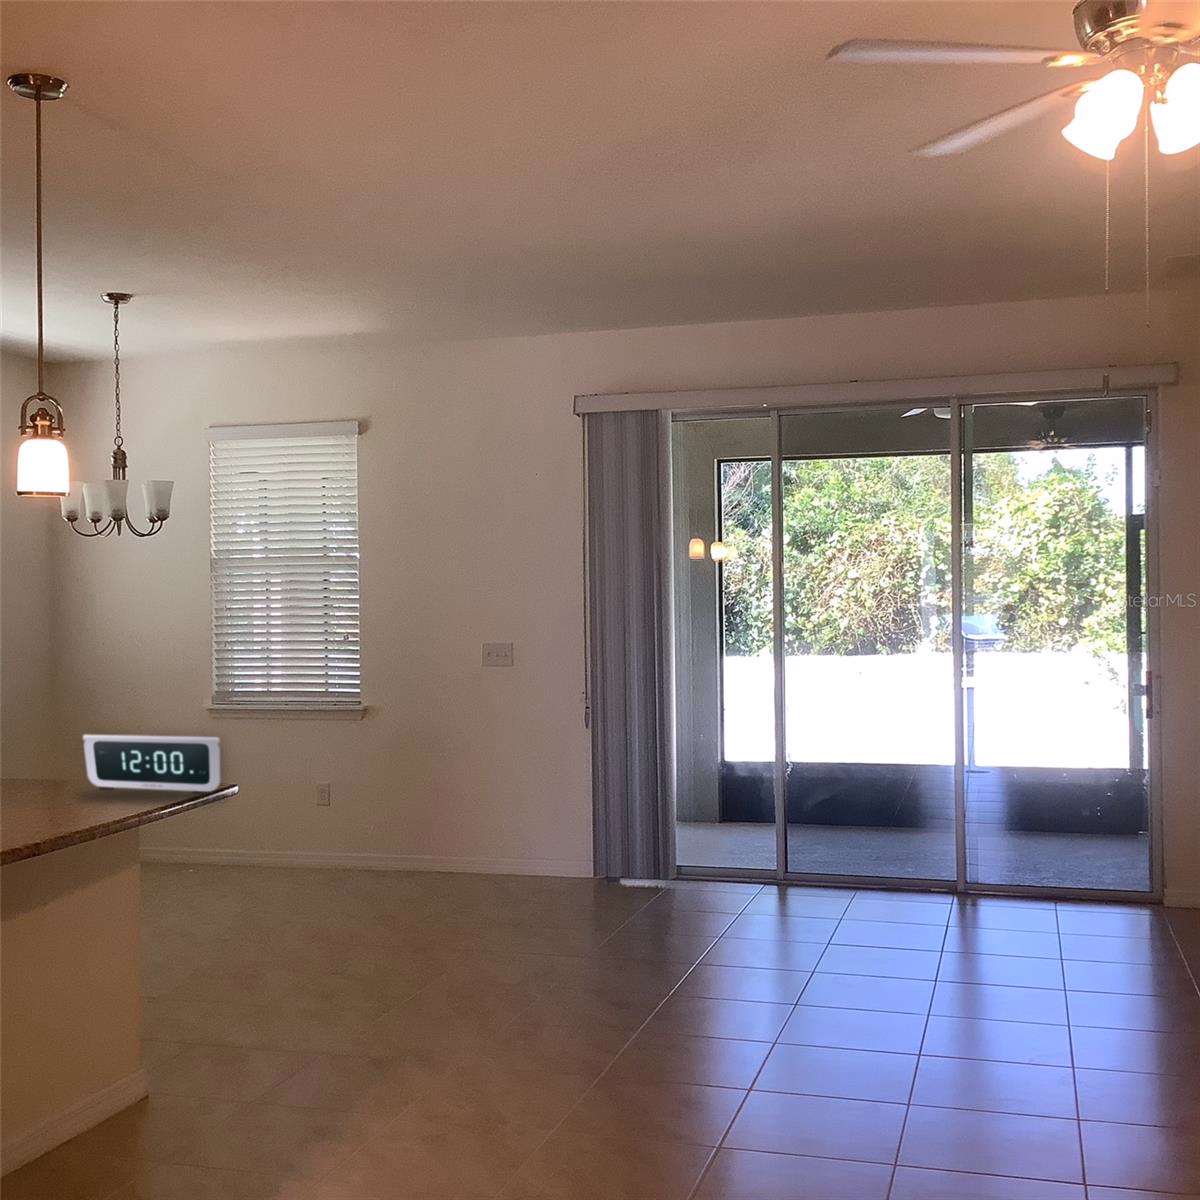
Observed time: 12:00
